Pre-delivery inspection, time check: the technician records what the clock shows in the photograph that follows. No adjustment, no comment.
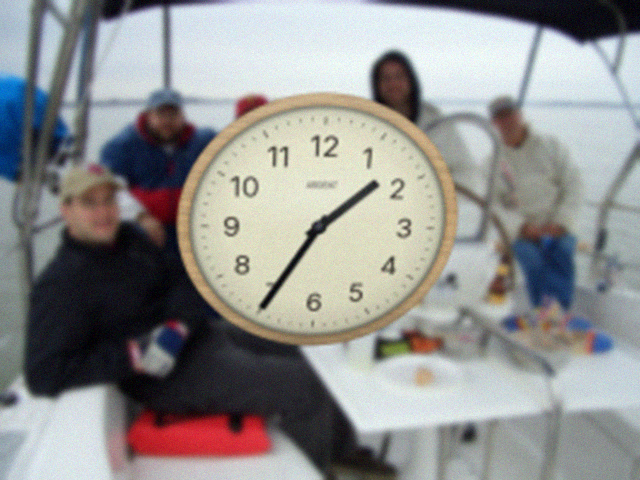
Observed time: 1:35
